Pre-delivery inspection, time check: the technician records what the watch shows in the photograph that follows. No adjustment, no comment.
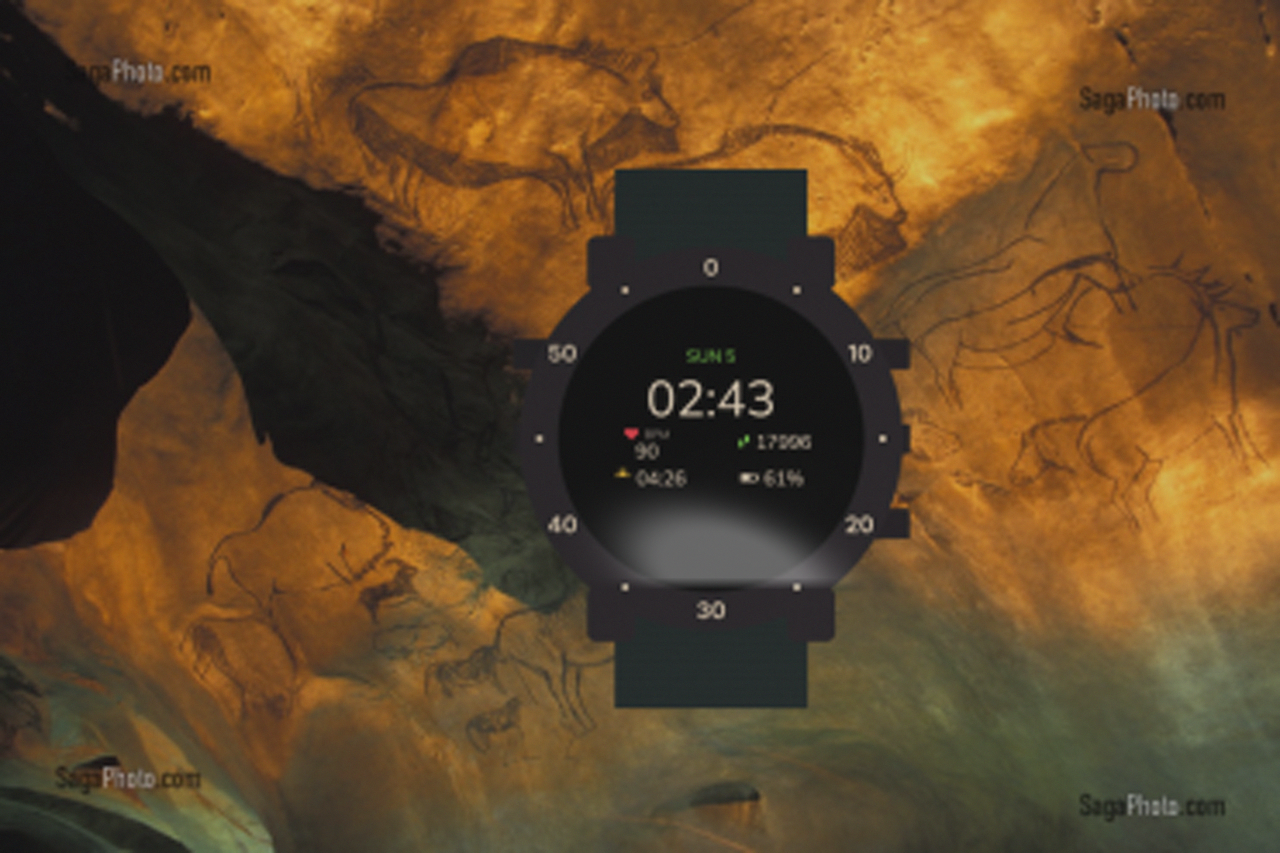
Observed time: 2:43
